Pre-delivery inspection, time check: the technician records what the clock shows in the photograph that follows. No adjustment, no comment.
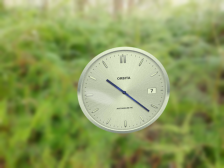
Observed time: 10:22
